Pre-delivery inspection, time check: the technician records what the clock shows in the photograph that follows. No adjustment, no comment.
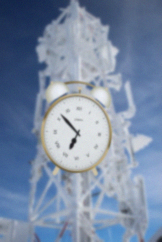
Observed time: 6:52
